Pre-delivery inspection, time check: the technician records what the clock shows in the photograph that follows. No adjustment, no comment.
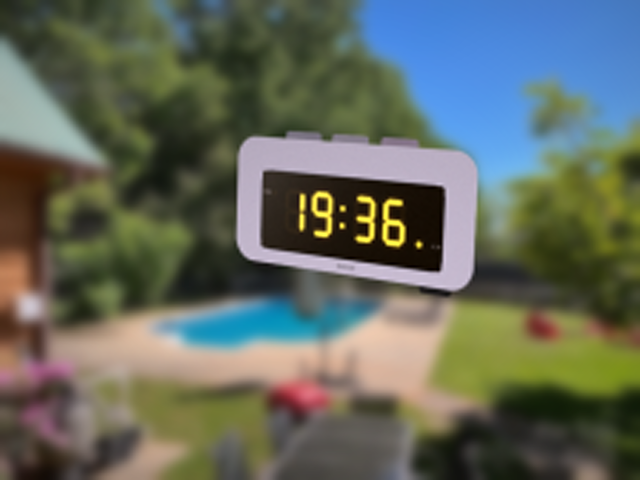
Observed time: 19:36
